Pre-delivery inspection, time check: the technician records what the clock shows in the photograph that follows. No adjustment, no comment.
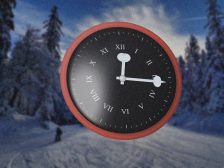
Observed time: 12:16
